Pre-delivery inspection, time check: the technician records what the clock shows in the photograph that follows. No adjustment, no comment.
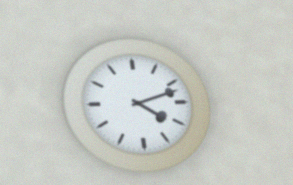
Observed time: 4:12
